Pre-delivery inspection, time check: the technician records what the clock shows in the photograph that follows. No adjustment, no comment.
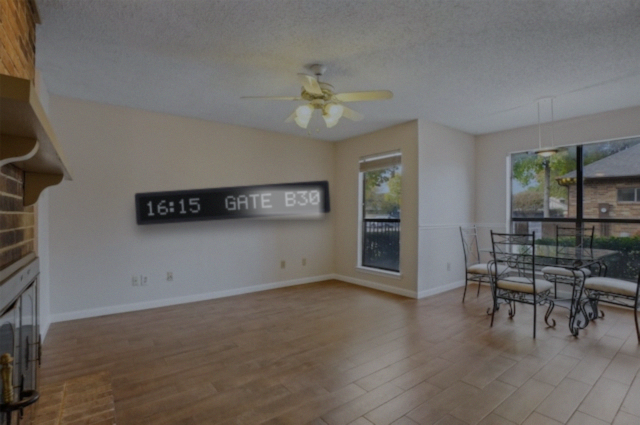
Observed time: 16:15
